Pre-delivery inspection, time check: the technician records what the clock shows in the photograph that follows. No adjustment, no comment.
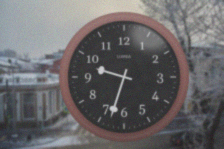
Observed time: 9:33
